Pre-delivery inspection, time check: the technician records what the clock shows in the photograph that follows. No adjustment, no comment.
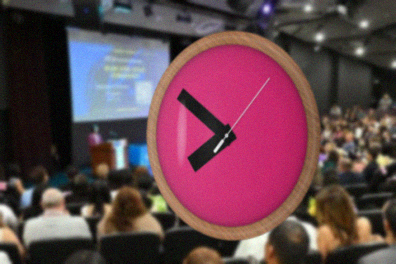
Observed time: 7:51:07
